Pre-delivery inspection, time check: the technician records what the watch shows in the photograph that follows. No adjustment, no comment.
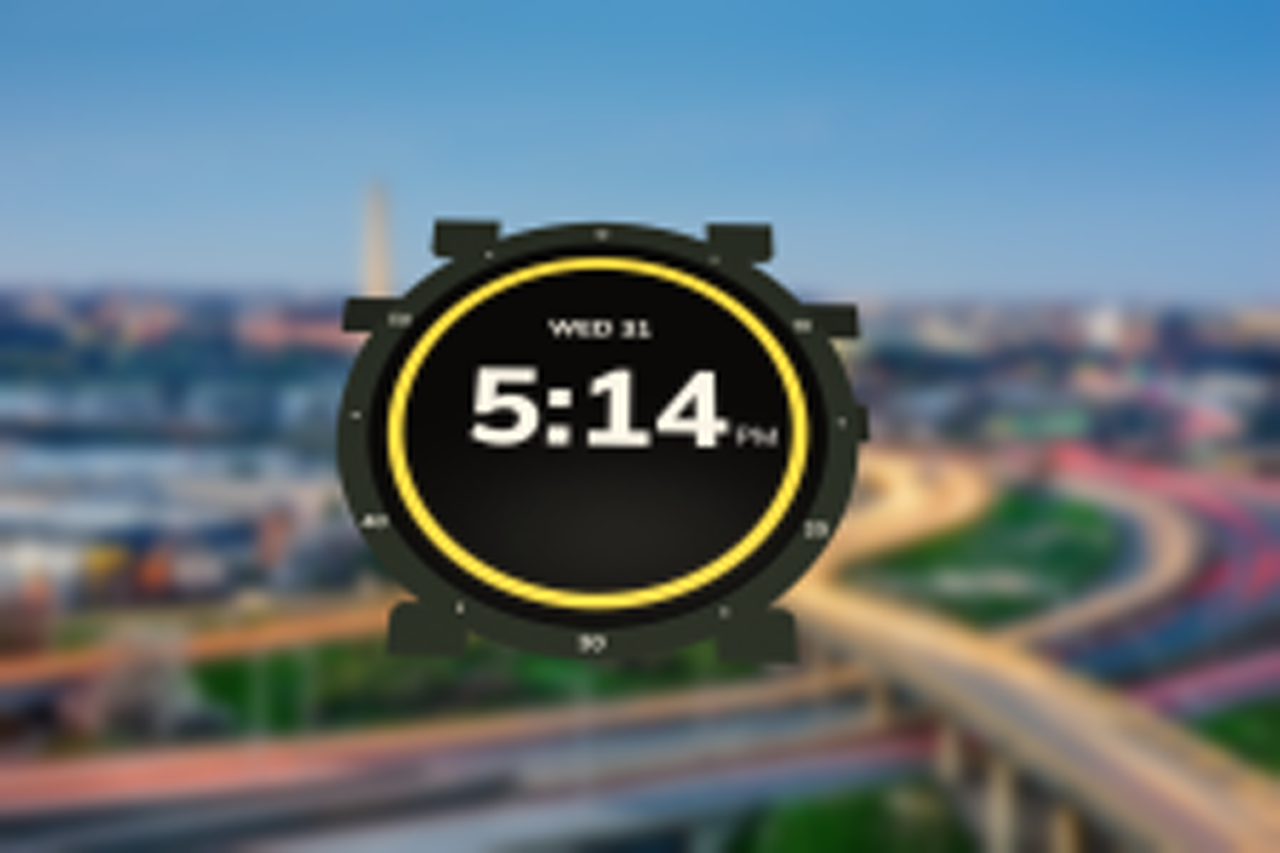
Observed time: 5:14
